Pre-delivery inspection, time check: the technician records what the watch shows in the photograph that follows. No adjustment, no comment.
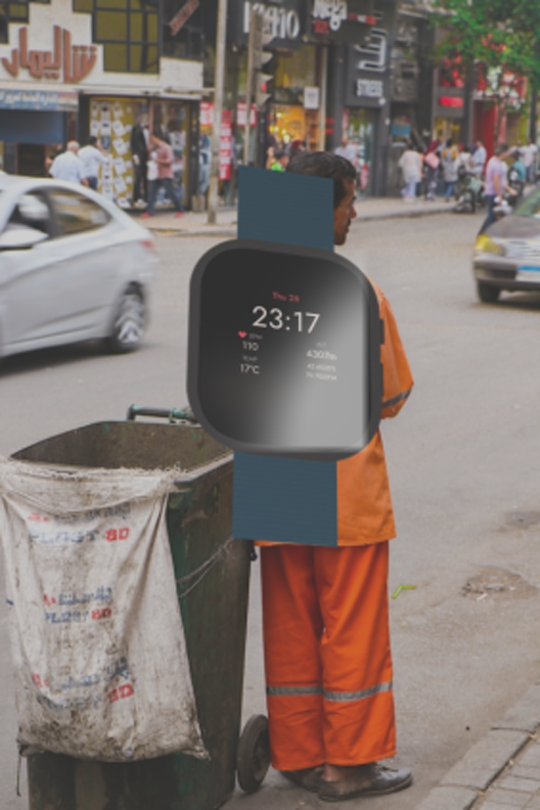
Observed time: 23:17
